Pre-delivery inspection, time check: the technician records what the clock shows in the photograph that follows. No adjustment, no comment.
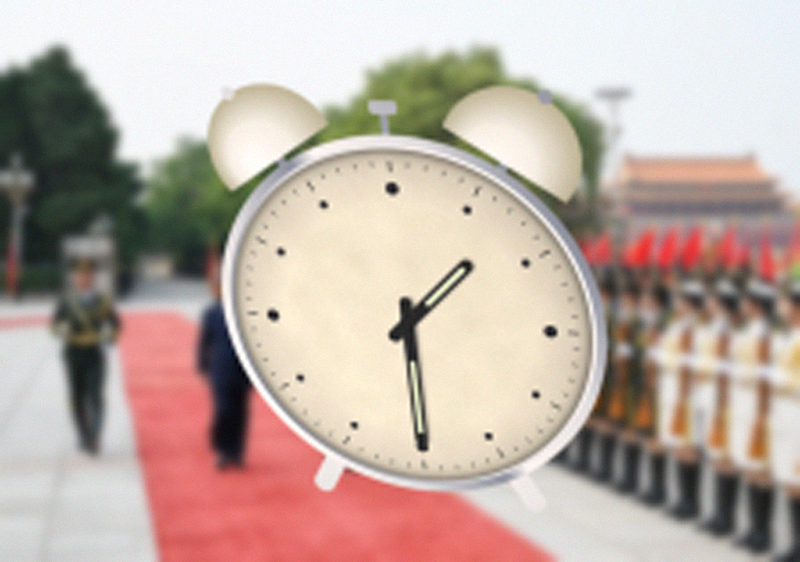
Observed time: 1:30
